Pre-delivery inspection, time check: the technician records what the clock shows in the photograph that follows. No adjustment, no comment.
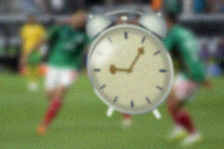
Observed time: 9:06
